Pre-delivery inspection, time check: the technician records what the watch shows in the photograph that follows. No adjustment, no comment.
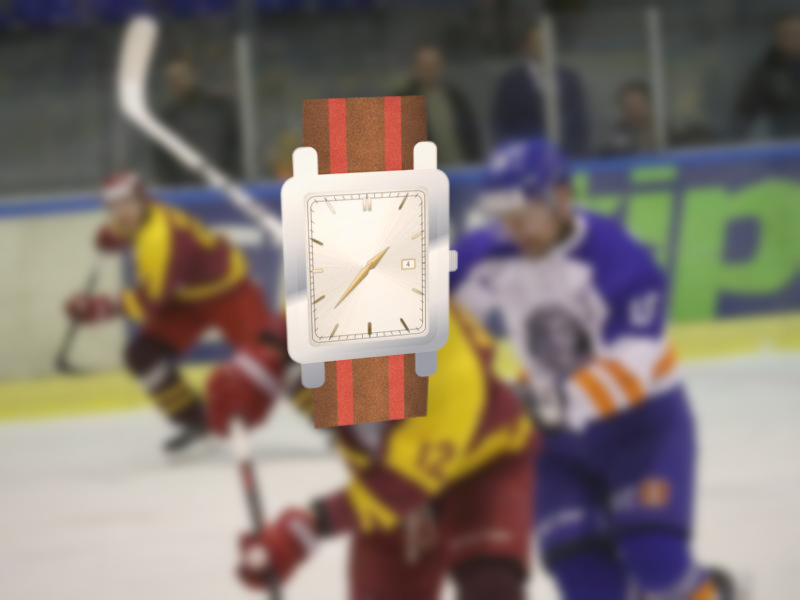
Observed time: 1:37
